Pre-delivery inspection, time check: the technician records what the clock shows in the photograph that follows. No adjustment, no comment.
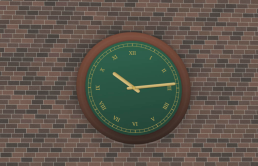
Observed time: 10:14
